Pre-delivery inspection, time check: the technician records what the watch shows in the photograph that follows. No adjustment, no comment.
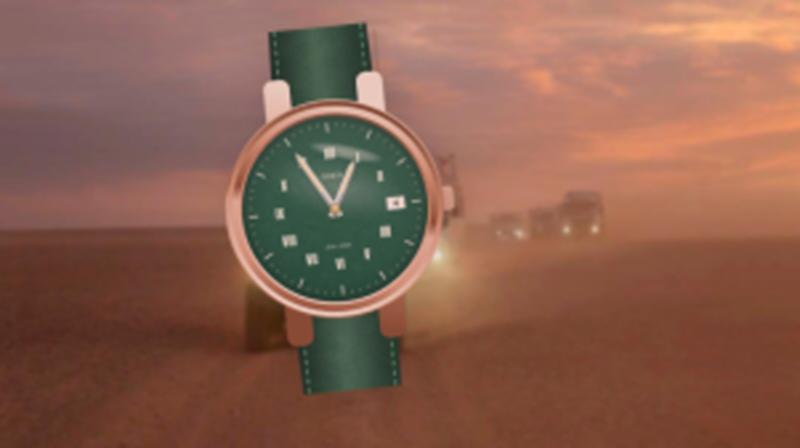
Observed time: 12:55
